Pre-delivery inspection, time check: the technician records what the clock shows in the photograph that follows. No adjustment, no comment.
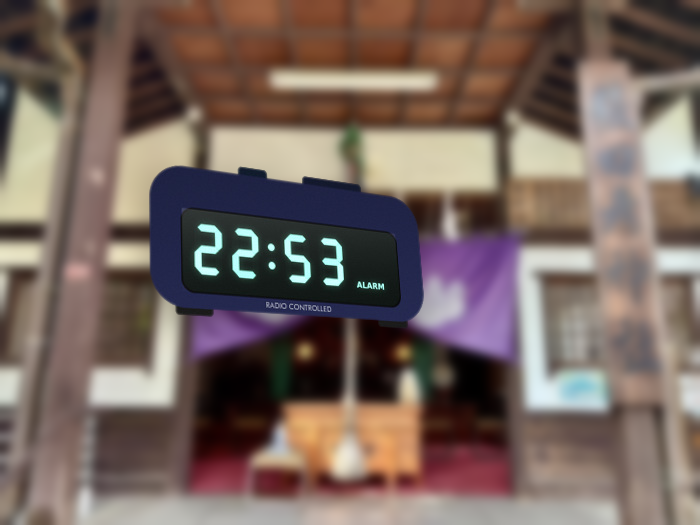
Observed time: 22:53
